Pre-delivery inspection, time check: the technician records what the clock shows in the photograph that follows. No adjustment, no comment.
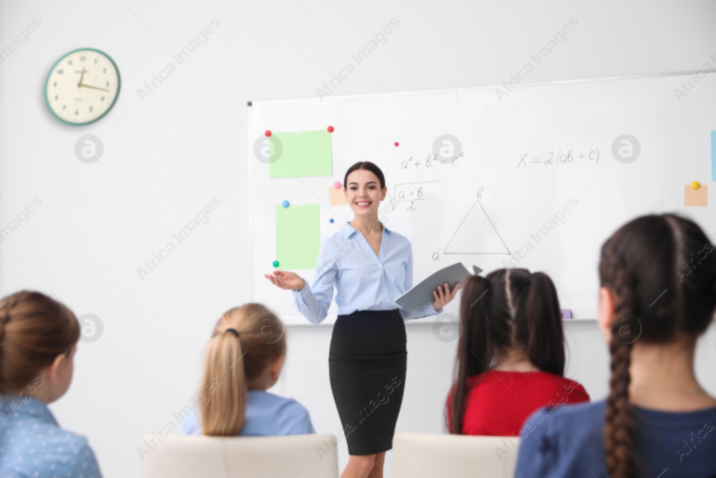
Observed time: 12:17
